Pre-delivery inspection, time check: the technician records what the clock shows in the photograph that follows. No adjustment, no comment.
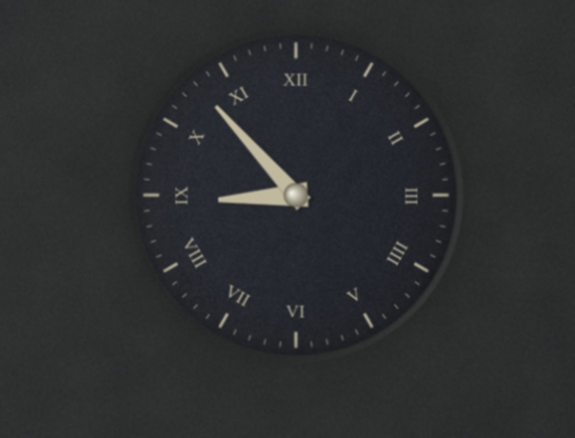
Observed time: 8:53
